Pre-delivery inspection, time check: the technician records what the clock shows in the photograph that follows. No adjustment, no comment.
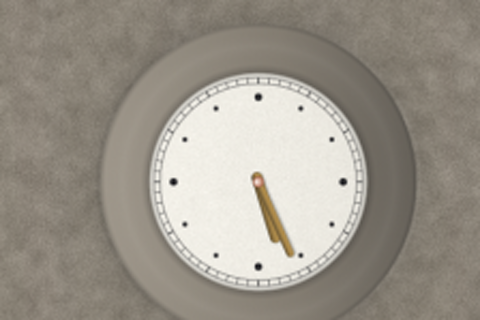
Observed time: 5:26
